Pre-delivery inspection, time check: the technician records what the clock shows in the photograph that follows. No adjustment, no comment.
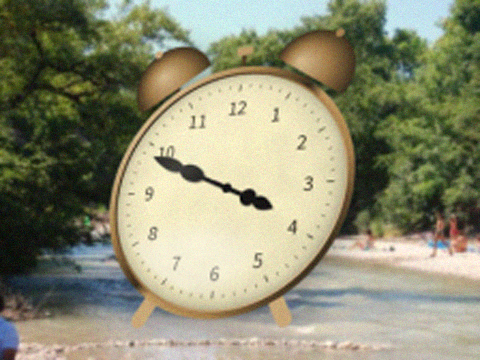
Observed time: 3:49
